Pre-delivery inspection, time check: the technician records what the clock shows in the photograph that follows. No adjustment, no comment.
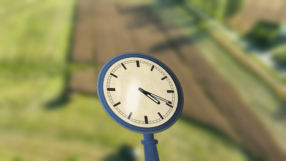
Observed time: 4:19
